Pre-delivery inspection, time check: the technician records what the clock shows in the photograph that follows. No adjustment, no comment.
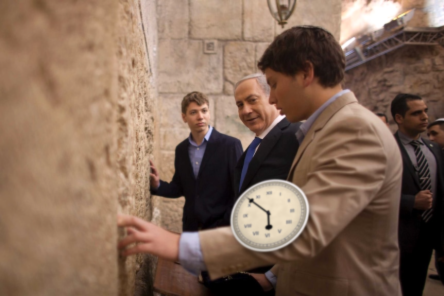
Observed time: 5:52
